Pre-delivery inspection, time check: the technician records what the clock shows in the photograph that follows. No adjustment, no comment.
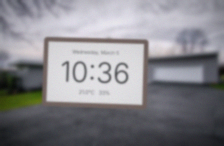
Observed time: 10:36
